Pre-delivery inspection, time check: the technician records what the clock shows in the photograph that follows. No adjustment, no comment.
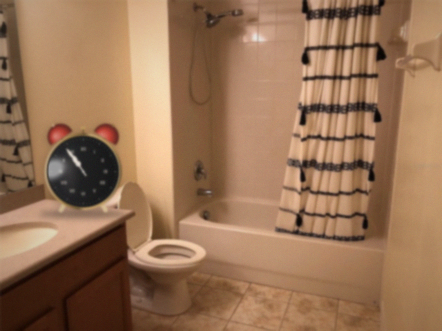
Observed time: 10:54
